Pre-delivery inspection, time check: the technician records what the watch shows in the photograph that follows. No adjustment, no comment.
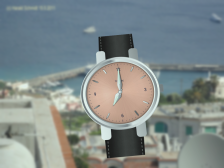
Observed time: 7:00
